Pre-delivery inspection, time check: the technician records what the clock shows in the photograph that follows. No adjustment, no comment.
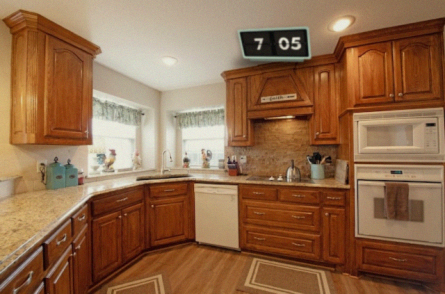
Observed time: 7:05
